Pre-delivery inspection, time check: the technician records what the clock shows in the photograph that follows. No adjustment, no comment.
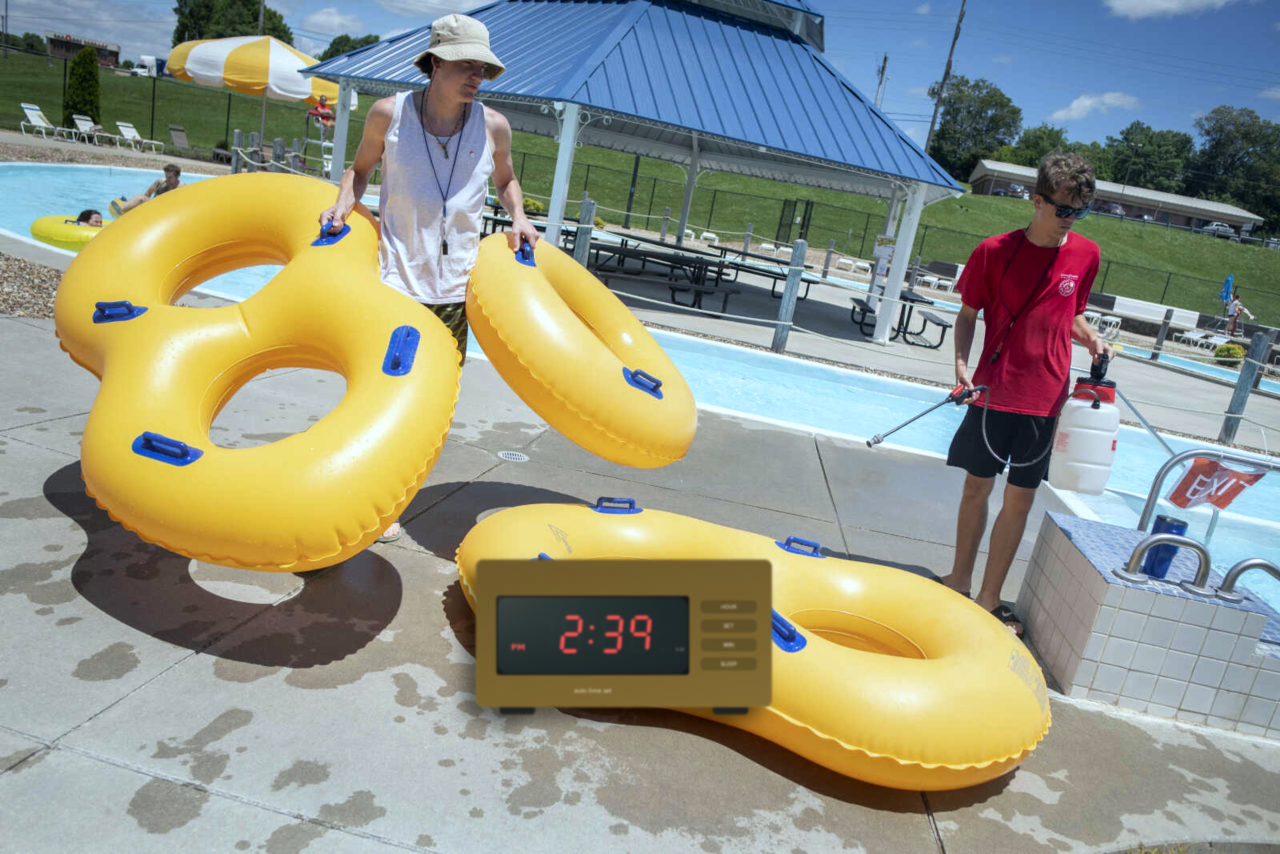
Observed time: 2:39
